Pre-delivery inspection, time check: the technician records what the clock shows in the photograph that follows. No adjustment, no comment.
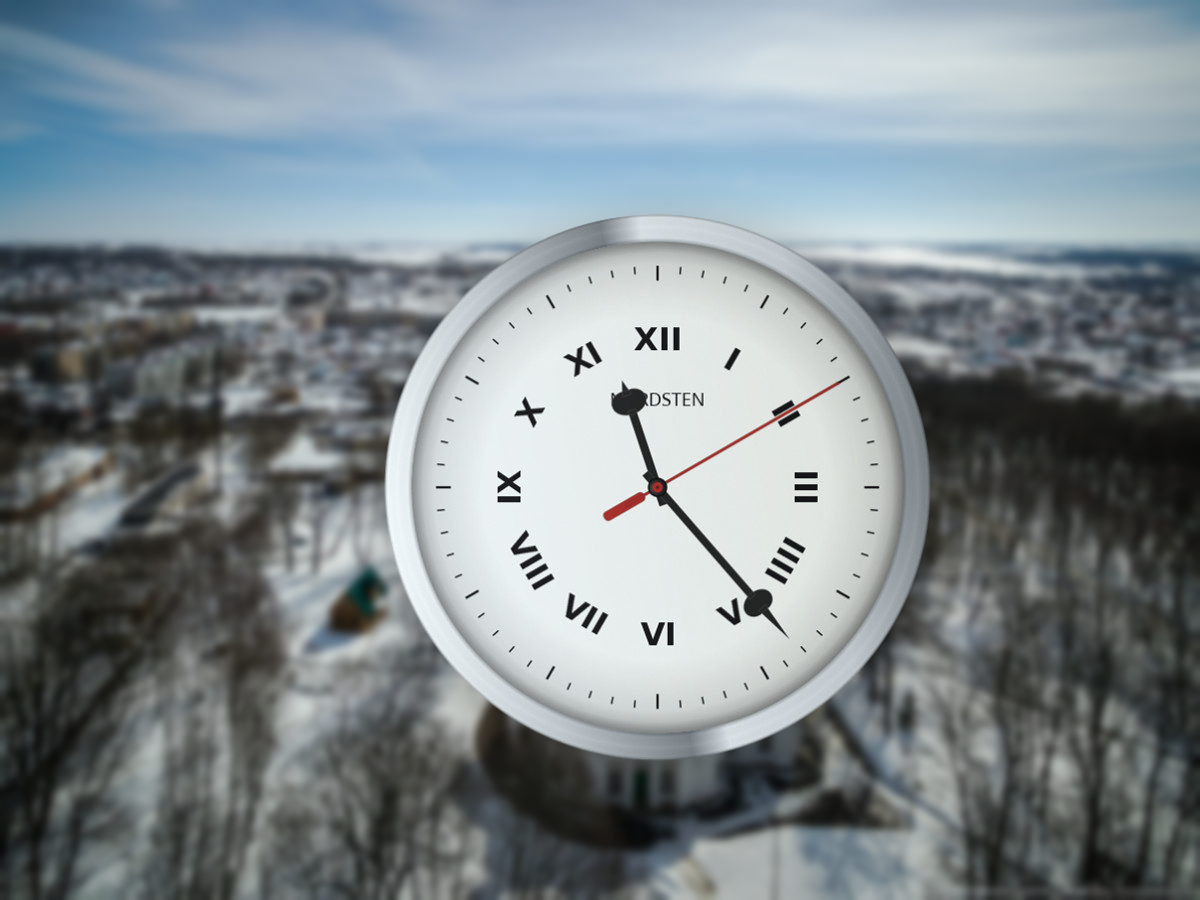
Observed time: 11:23:10
